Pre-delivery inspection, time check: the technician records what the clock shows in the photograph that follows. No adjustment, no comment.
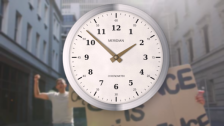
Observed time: 1:52
